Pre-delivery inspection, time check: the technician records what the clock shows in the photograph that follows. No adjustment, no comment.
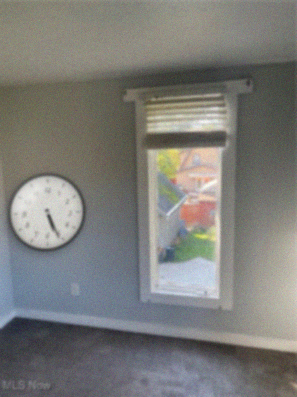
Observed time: 5:26
